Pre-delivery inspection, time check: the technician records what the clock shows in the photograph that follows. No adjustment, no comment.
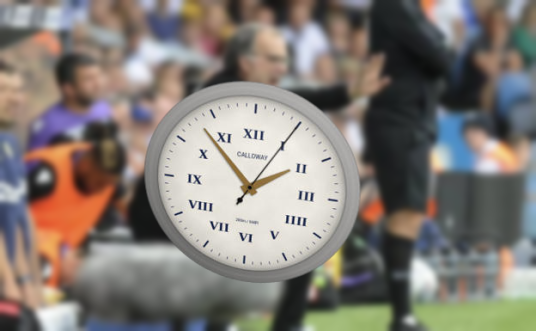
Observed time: 1:53:05
